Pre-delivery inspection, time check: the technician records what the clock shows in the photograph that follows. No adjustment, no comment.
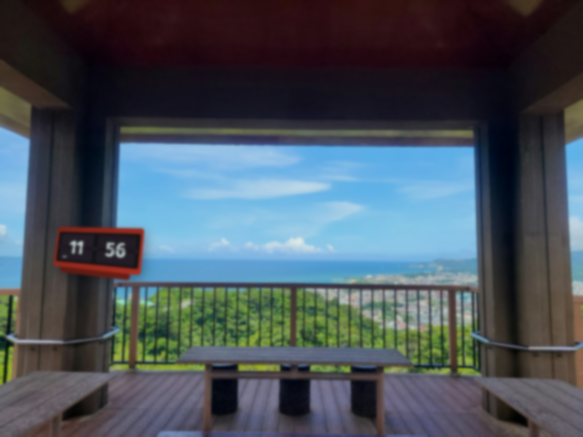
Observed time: 11:56
